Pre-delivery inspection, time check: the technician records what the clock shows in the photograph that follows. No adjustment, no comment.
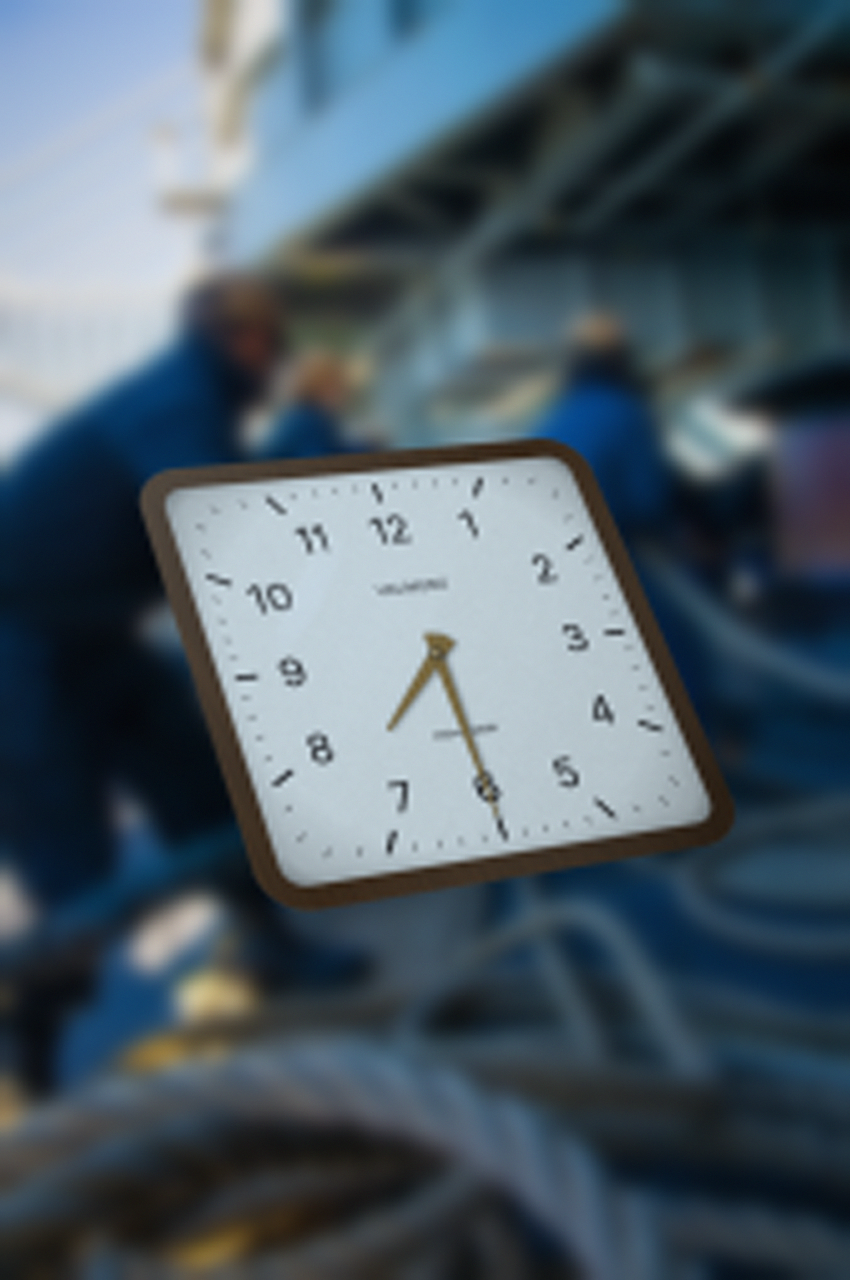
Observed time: 7:30
